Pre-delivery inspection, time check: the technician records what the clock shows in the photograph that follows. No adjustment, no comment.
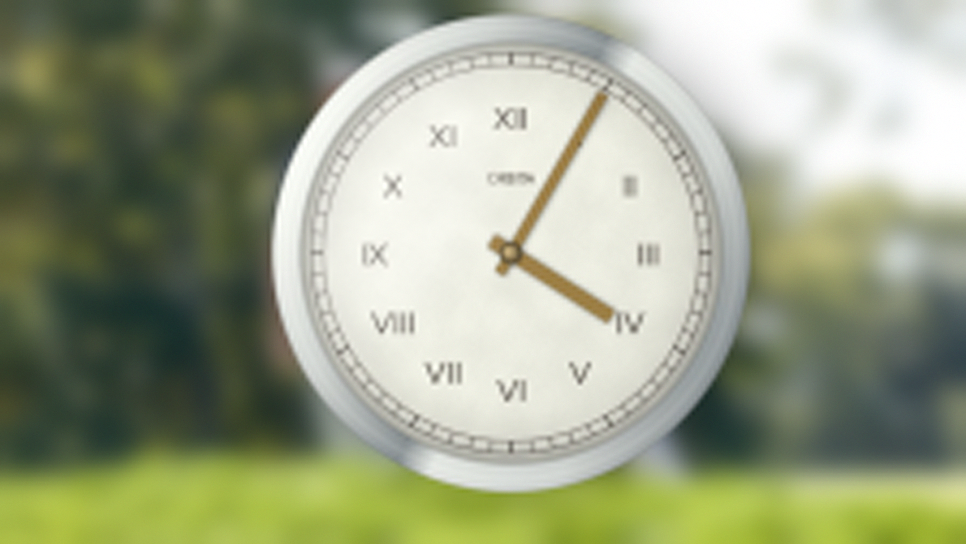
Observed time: 4:05
